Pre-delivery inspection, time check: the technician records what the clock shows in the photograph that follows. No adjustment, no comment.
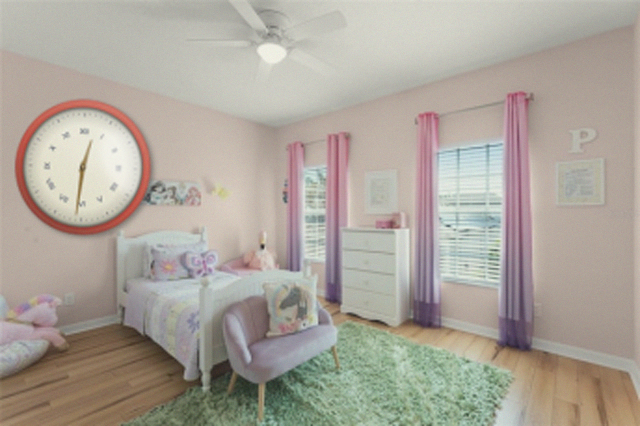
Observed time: 12:31
